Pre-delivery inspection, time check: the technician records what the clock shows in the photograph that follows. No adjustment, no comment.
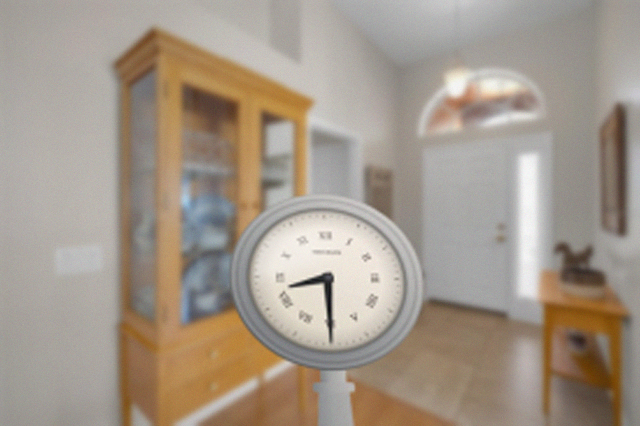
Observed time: 8:30
